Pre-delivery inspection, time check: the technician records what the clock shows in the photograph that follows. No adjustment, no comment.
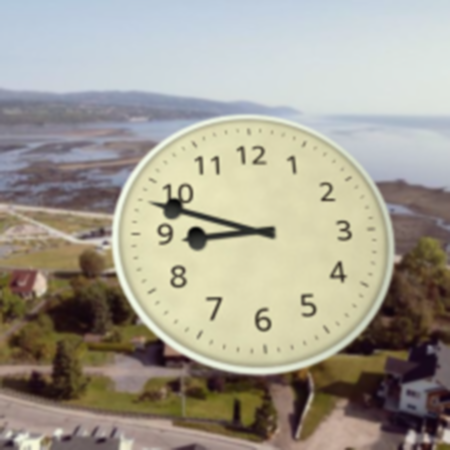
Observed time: 8:48
